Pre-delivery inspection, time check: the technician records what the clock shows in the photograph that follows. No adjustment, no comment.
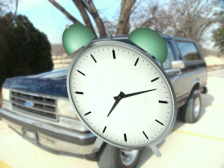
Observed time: 7:12
